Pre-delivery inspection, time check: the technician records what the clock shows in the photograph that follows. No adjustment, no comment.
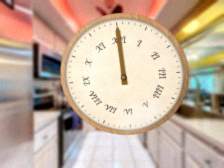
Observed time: 12:00
